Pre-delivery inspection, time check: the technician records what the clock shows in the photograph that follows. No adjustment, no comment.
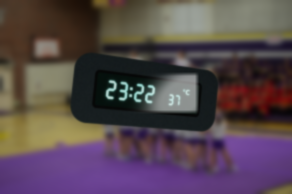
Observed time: 23:22
